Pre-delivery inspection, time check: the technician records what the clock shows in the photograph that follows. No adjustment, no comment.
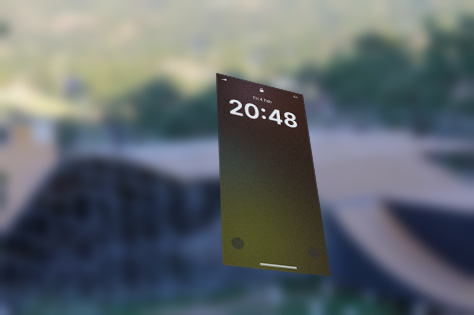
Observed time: 20:48
